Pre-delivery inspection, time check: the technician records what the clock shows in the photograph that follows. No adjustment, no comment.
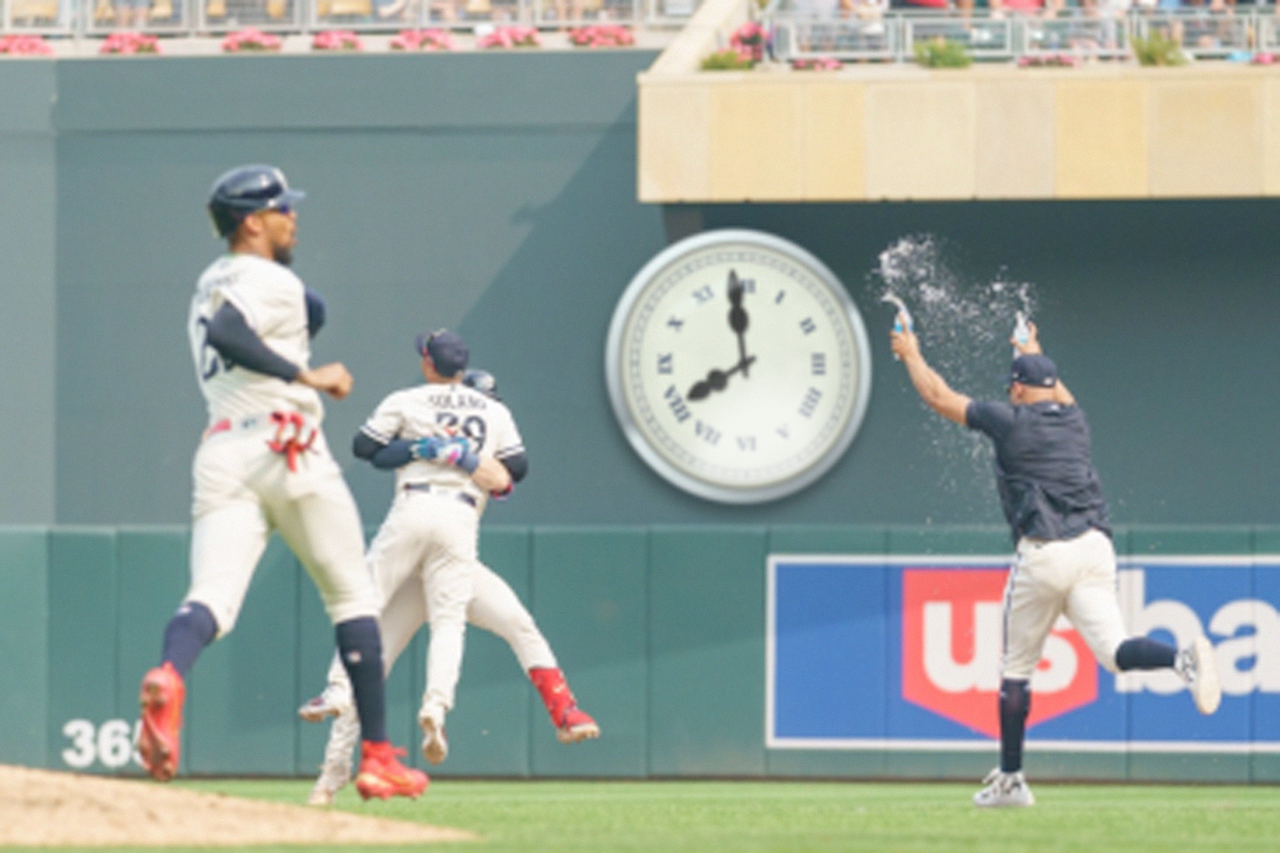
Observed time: 7:59
